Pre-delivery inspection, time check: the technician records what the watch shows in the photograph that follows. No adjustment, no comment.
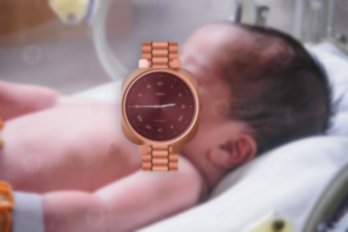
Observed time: 2:45
